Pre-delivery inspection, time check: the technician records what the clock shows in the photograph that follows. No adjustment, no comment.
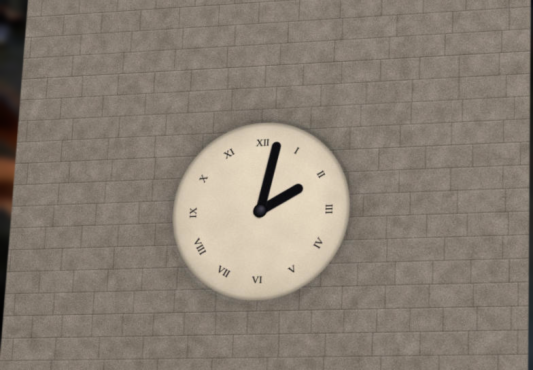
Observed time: 2:02
